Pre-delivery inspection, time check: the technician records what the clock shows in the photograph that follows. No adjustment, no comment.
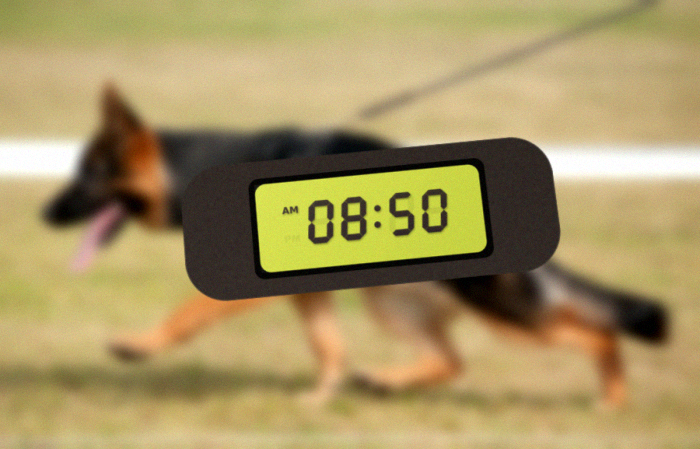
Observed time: 8:50
